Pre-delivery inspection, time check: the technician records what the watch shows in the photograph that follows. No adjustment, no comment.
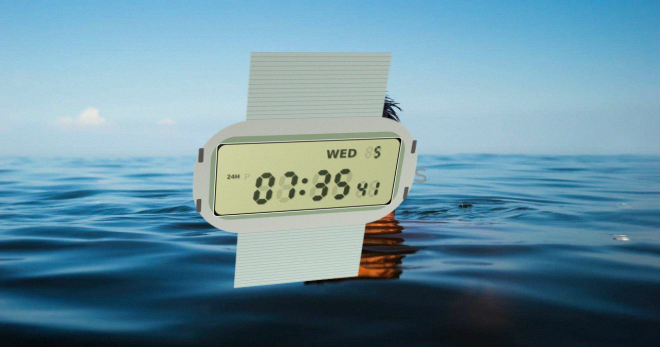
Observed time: 7:35:41
